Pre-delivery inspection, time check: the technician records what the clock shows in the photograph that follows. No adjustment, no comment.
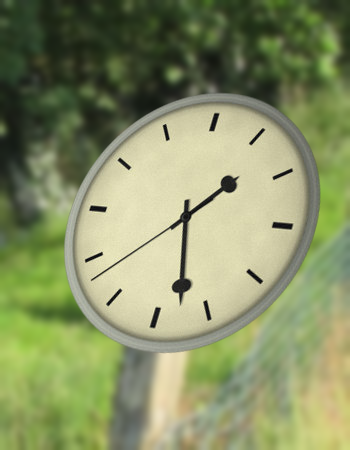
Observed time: 1:27:38
